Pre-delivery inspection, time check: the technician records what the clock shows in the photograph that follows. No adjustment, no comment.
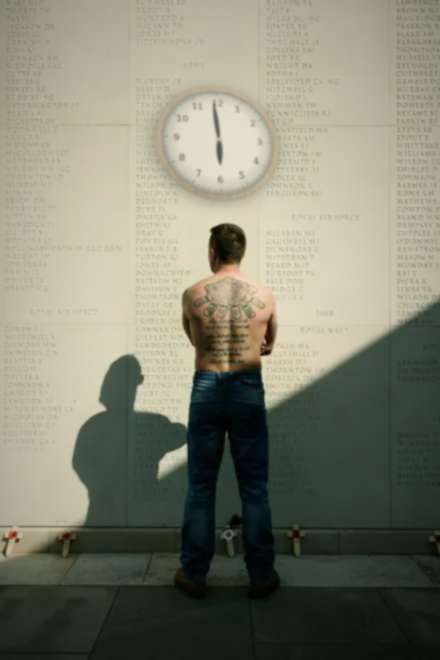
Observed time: 5:59
